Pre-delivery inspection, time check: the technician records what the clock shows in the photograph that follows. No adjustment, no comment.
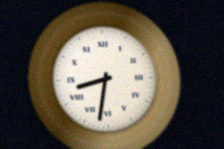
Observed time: 8:32
